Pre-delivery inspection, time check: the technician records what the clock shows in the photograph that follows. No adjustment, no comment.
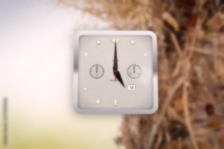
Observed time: 5:00
